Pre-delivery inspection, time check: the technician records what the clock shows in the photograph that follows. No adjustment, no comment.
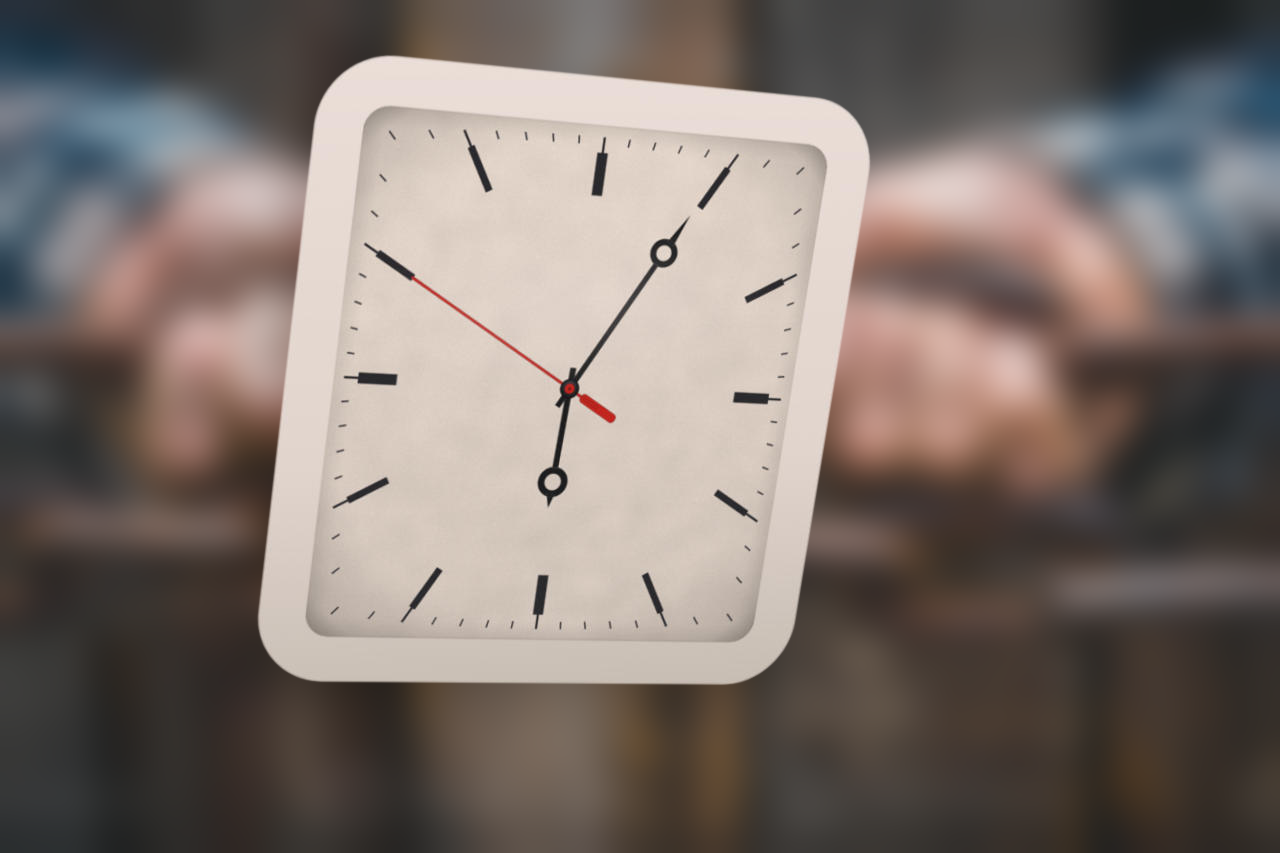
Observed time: 6:04:50
